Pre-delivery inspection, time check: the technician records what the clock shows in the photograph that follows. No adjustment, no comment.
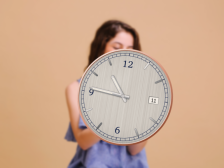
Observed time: 10:46
